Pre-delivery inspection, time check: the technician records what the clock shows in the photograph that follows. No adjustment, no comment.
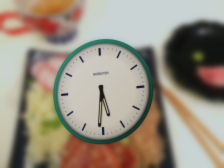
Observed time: 5:31
